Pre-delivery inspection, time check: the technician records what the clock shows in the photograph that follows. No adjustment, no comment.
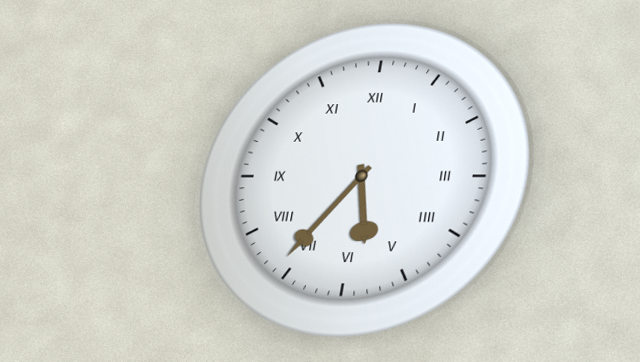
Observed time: 5:36
